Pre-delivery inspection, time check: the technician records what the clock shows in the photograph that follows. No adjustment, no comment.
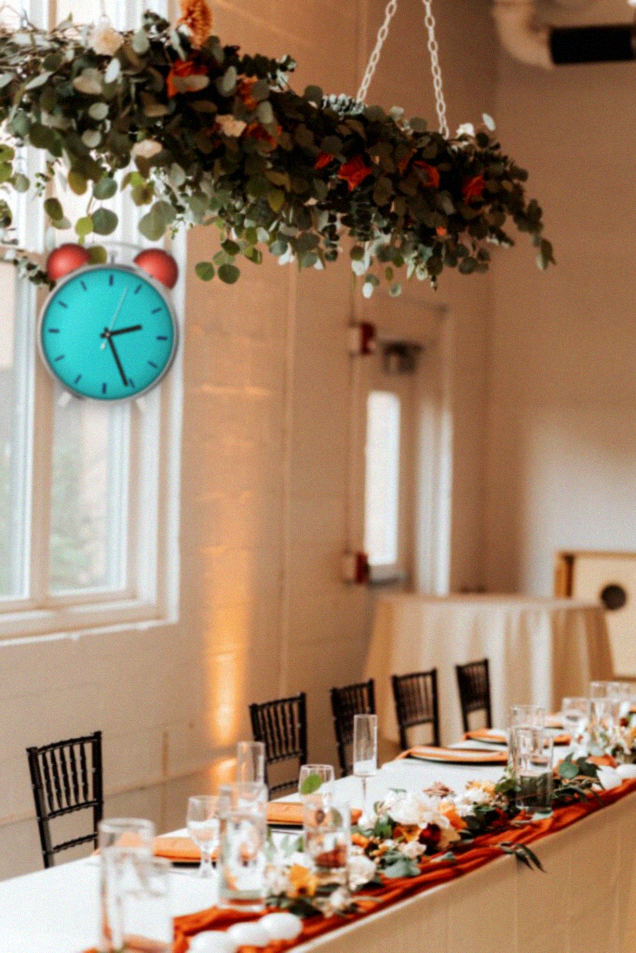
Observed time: 2:26:03
